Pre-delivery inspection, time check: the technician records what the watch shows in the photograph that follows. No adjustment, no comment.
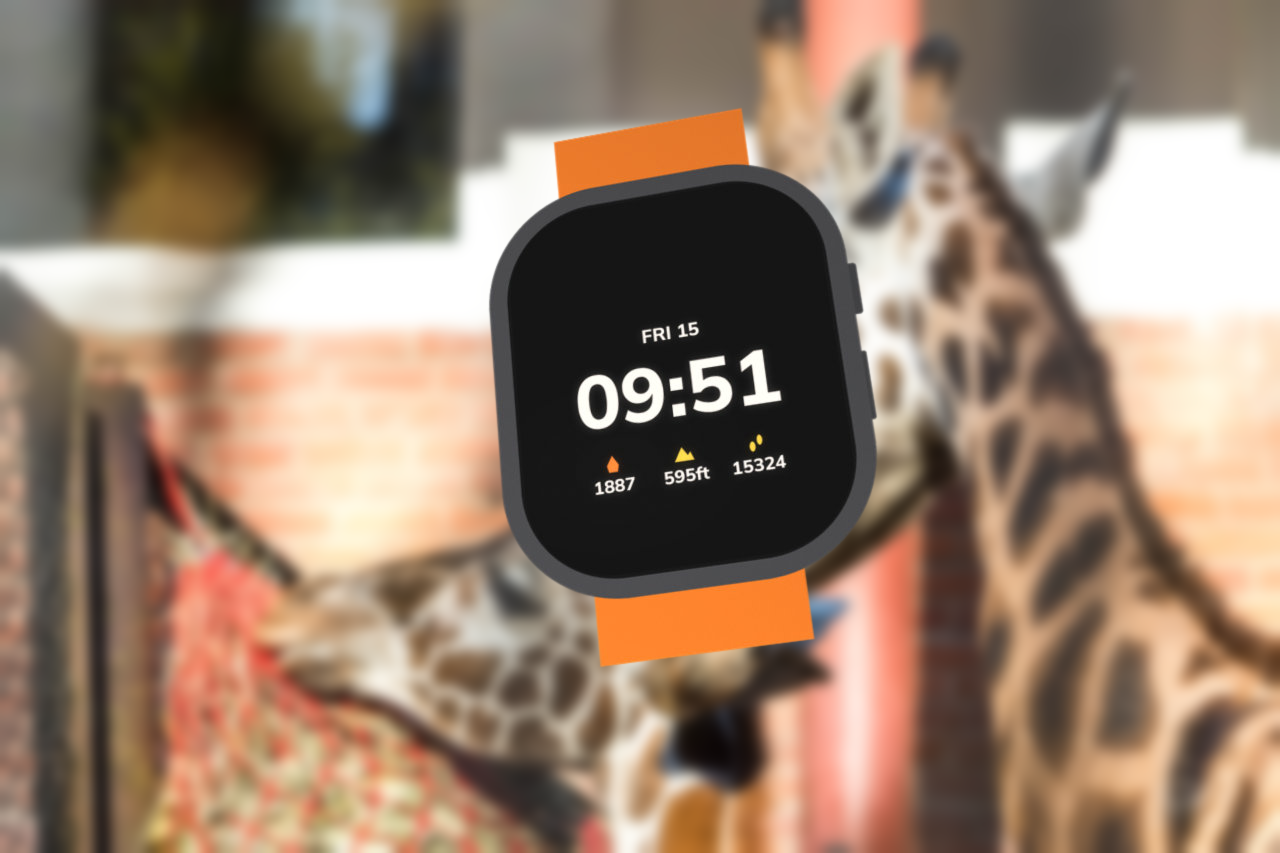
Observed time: 9:51
